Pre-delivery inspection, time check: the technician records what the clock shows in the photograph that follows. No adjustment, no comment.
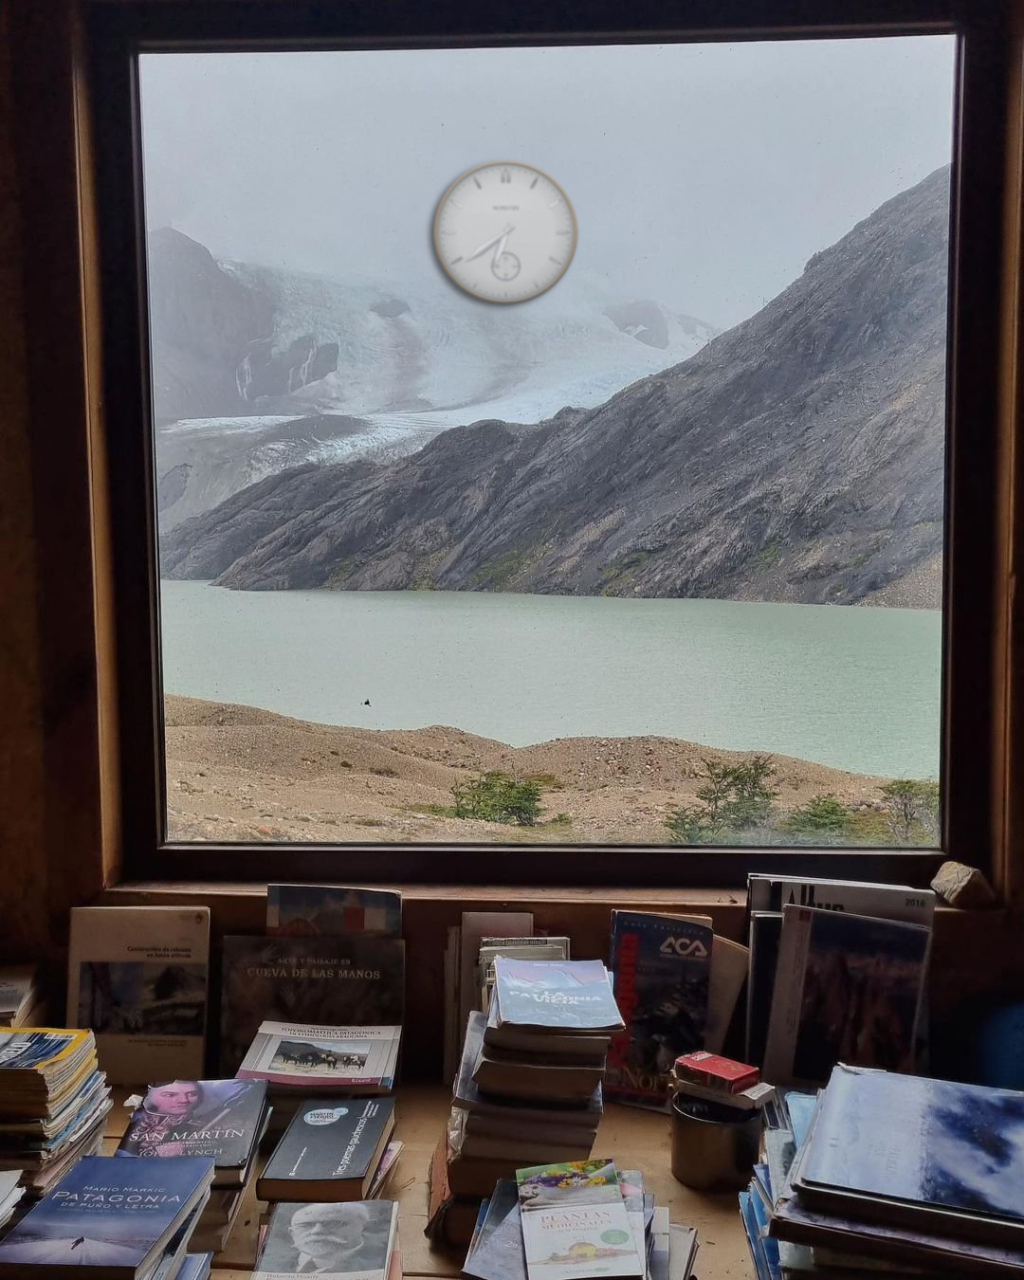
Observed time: 6:39
